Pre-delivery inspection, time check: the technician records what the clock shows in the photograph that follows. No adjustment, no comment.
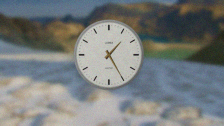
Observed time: 1:25
